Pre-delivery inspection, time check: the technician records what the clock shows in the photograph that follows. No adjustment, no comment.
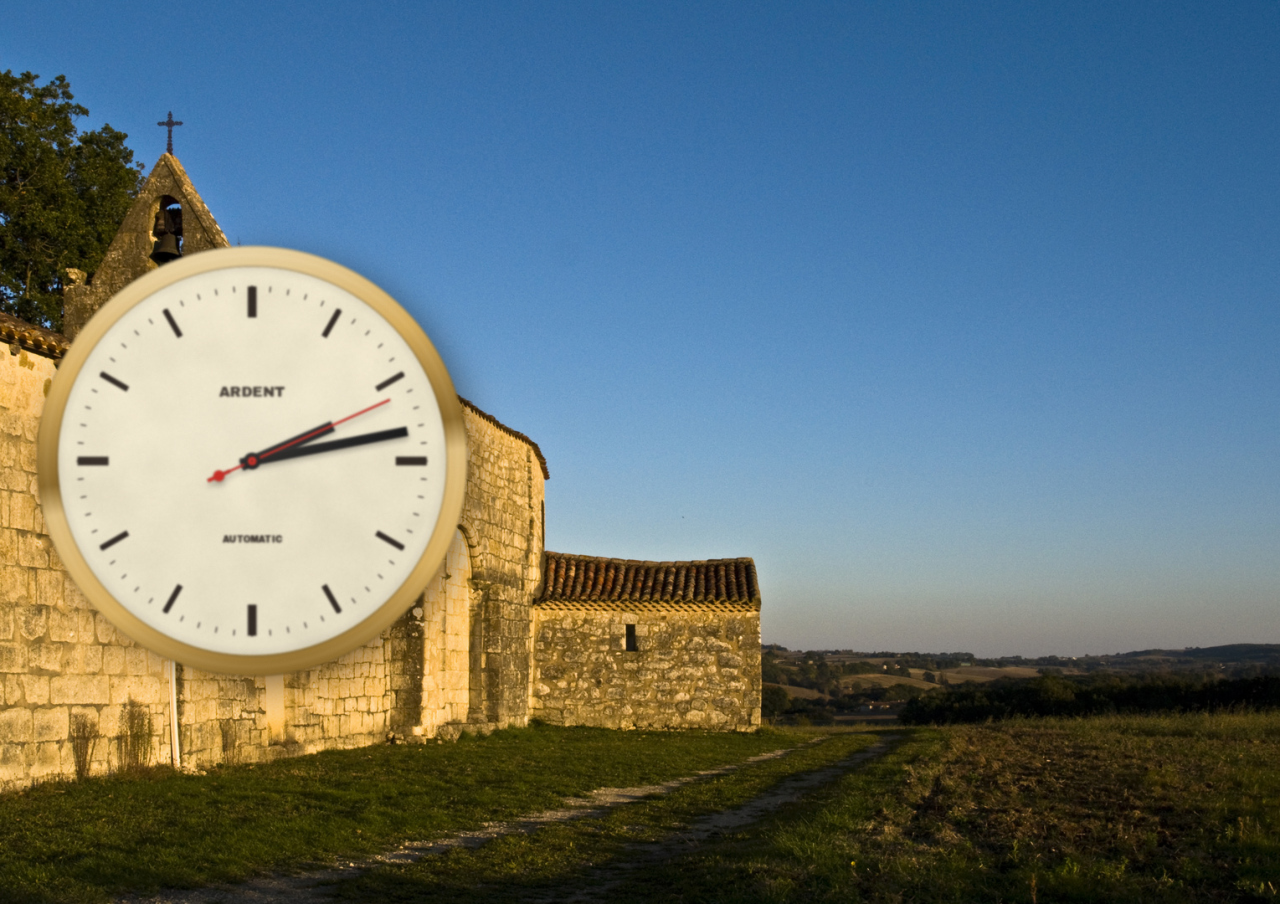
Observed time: 2:13:11
